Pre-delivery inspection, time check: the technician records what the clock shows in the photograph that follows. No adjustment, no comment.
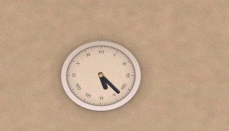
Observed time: 5:23
